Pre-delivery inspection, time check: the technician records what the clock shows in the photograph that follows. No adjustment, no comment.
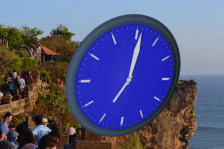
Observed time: 7:01
